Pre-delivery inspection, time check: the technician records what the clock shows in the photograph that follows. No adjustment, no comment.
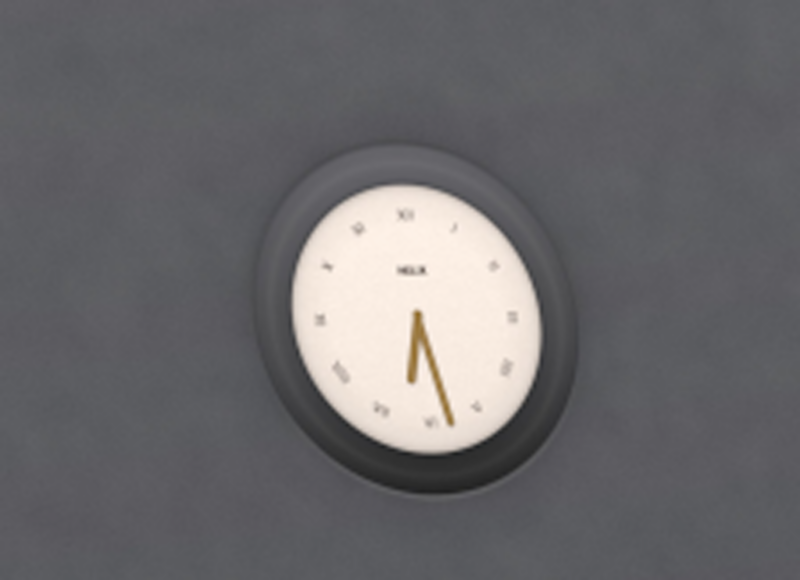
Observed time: 6:28
